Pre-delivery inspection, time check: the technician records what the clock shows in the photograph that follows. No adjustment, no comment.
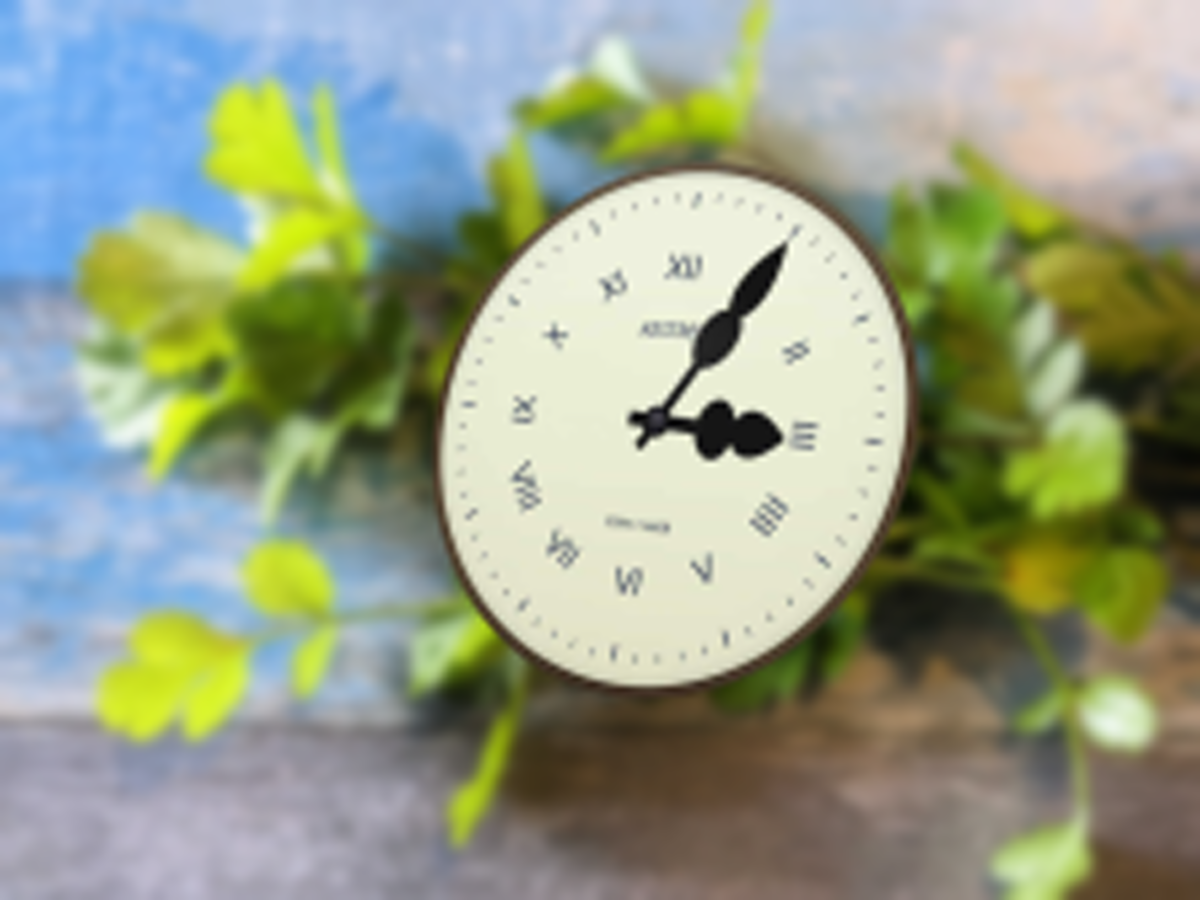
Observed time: 3:05
